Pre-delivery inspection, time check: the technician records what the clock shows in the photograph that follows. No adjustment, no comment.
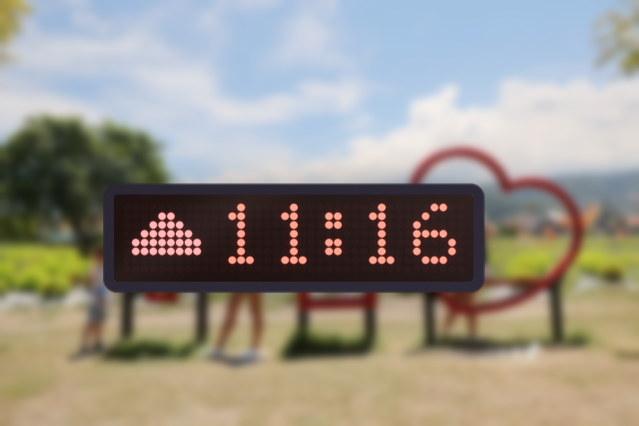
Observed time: 11:16
